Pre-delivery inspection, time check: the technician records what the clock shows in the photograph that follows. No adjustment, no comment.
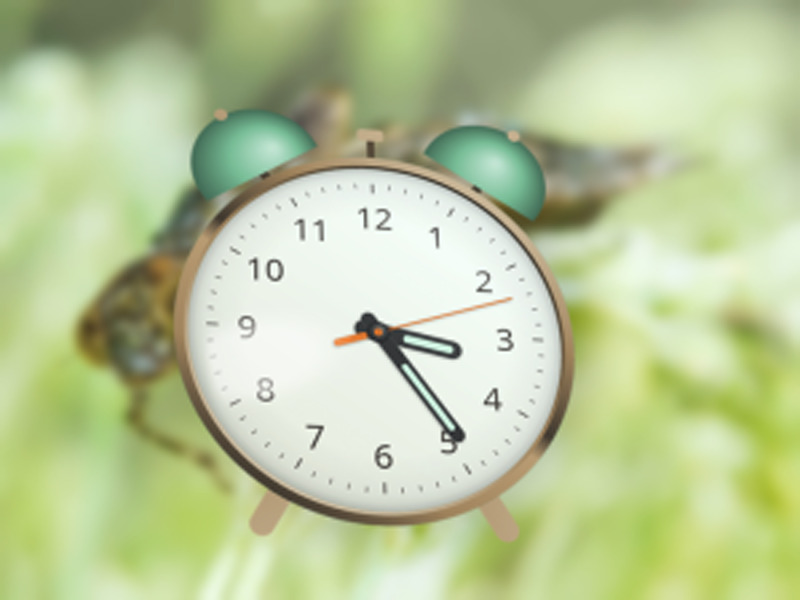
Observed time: 3:24:12
